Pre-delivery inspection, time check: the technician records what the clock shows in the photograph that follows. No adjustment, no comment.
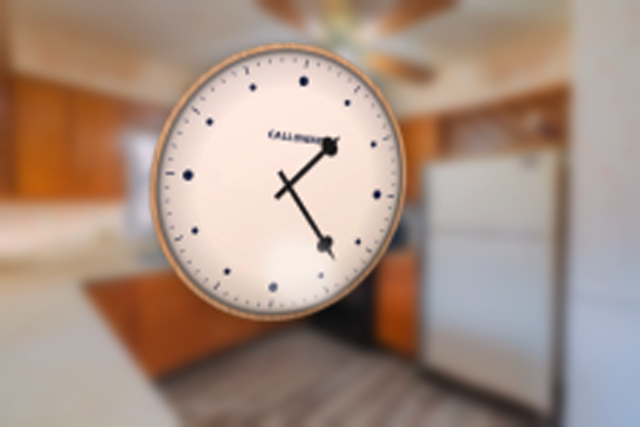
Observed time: 1:23
